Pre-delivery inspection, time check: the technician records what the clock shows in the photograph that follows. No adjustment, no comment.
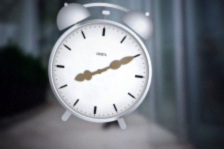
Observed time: 8:10
